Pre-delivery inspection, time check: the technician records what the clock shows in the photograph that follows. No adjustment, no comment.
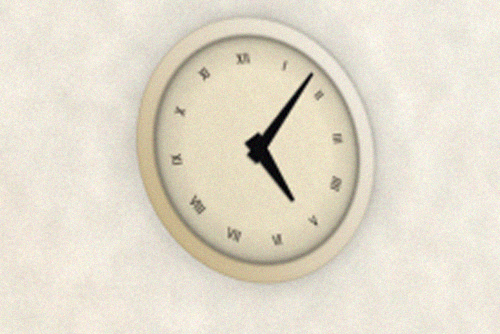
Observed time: 5:08
